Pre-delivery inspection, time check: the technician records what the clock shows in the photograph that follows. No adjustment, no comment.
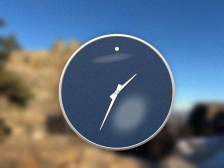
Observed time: 1:34
